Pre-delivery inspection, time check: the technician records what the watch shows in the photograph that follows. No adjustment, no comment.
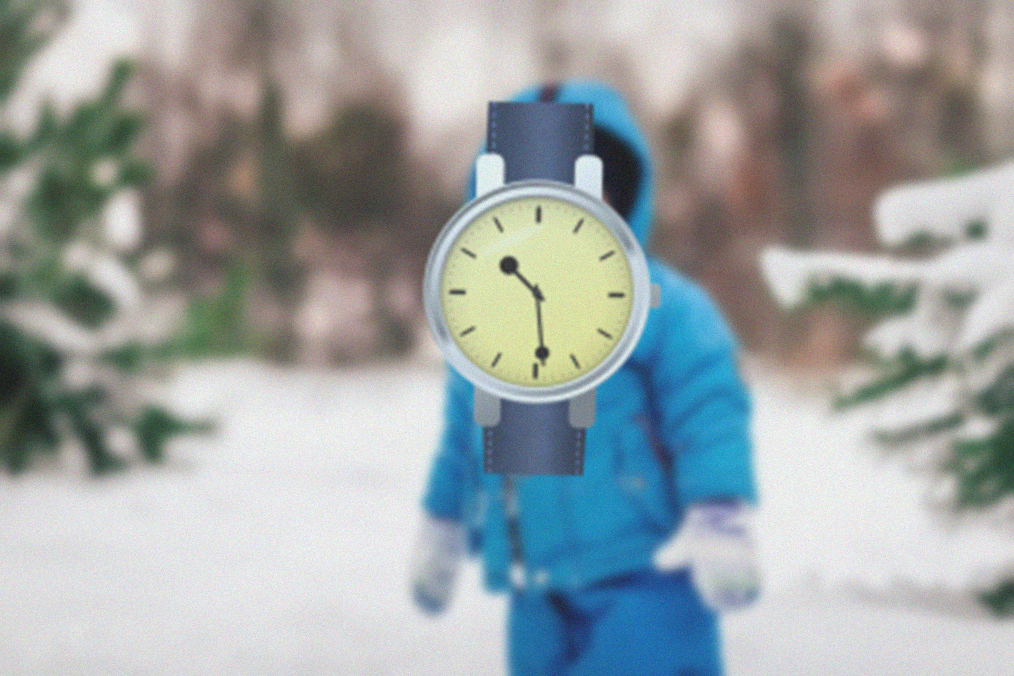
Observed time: 10:29
